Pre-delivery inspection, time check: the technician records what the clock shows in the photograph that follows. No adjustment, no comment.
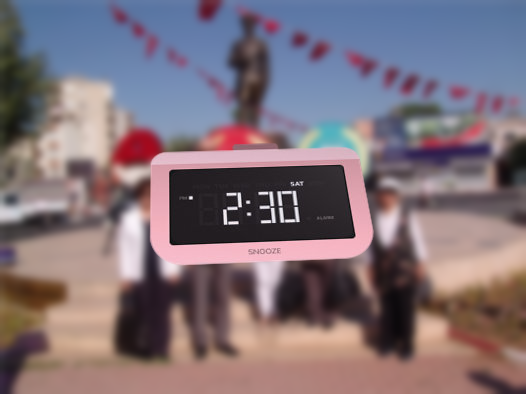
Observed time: 2:30
